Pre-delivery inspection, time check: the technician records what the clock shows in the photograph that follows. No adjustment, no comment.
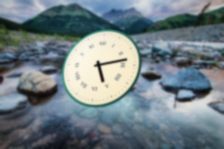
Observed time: 5:13
